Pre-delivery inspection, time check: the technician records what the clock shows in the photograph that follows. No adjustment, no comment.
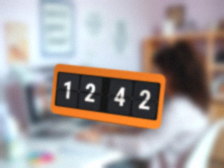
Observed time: 12:42
